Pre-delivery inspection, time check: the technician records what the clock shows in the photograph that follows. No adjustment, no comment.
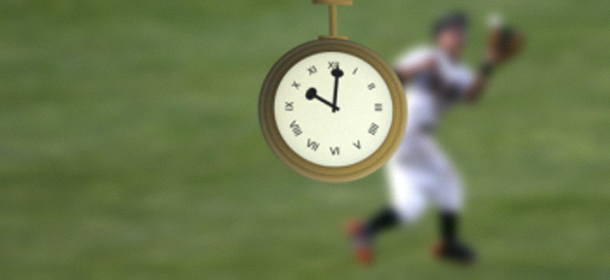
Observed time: 10:01
